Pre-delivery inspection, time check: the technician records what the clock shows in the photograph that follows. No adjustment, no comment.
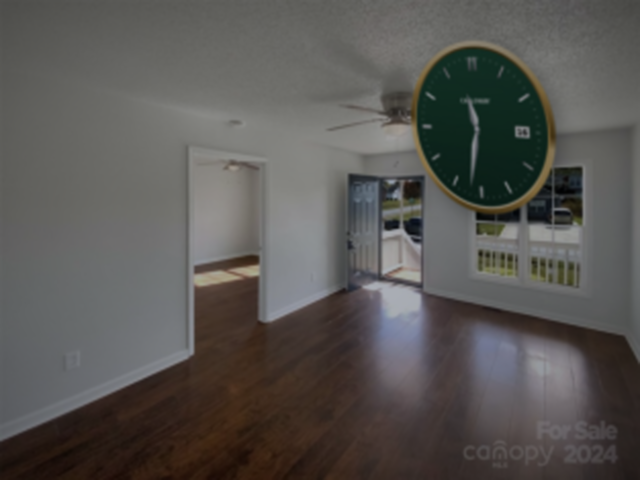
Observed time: 11:32
